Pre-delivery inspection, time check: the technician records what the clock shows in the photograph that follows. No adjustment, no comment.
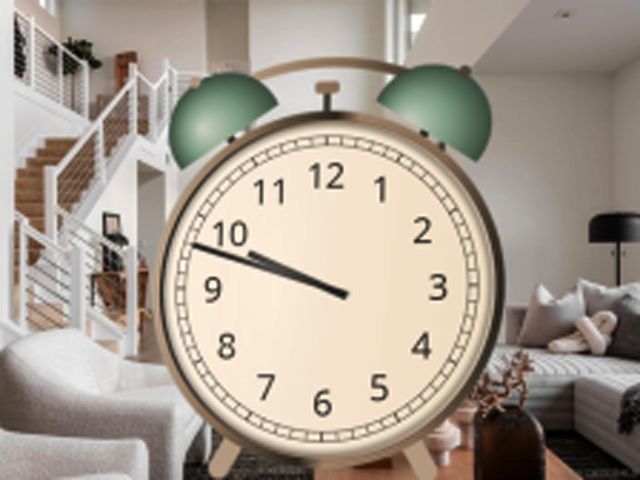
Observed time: 9:48
